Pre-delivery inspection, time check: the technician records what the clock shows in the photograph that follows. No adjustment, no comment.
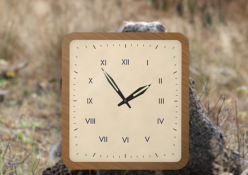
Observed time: 1:54
